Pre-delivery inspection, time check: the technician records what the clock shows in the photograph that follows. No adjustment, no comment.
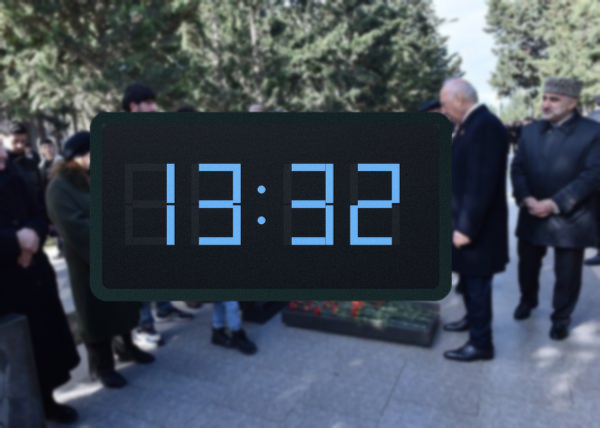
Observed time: 13:32
